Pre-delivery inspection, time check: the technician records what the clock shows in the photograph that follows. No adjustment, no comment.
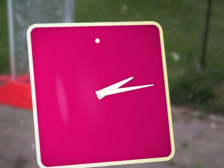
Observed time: 2:14
